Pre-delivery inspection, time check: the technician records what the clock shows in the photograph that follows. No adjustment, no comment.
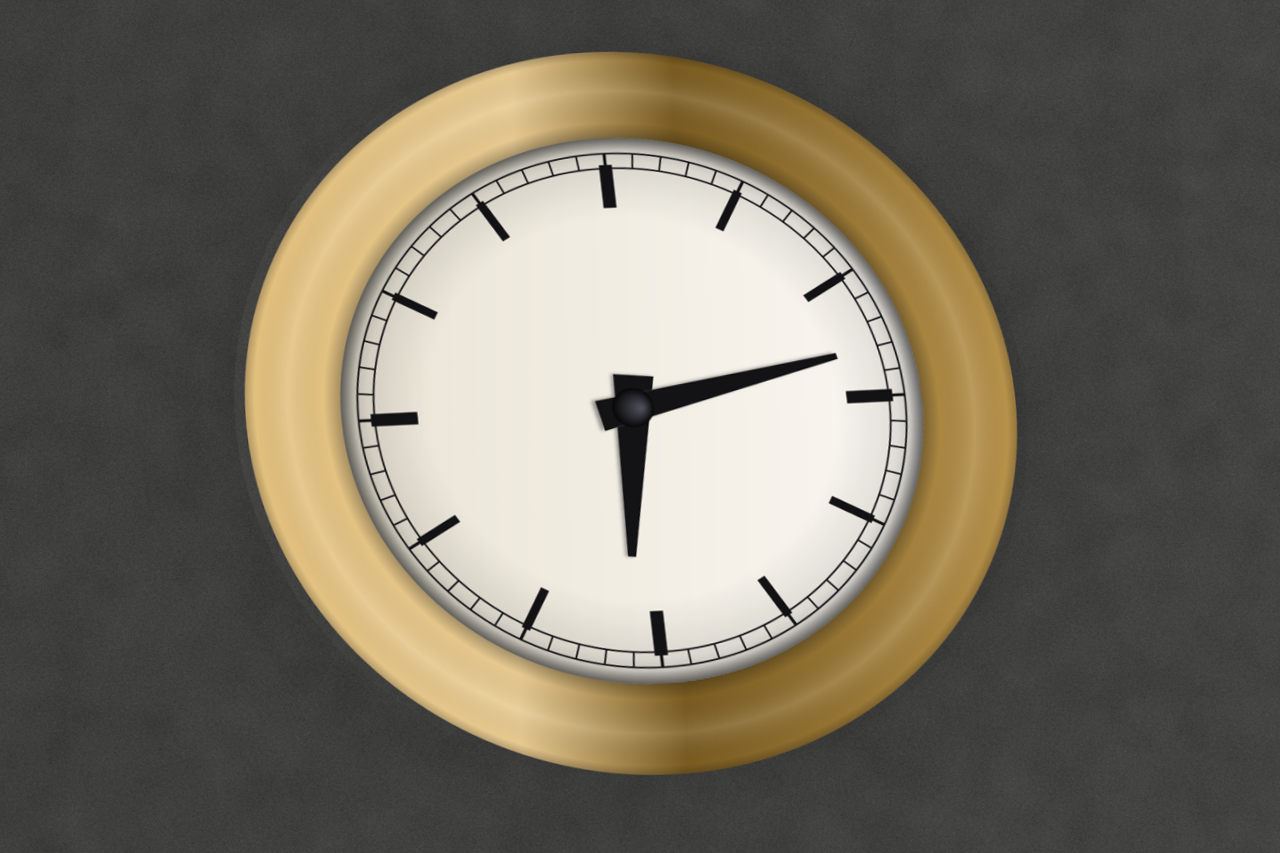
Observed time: 6:13
